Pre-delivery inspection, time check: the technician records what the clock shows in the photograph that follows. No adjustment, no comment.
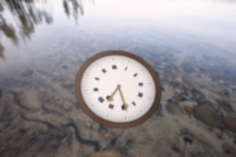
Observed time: 7:29
